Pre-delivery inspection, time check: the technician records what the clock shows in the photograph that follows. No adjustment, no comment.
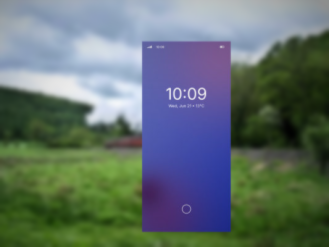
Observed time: 10:09
